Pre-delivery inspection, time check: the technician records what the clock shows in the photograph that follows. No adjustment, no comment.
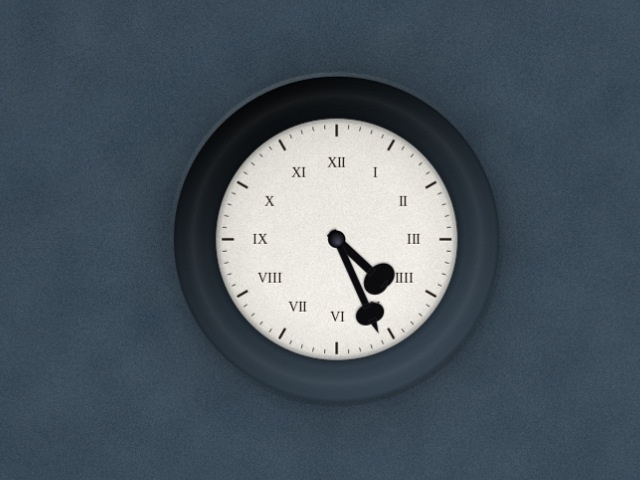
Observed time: 4:26
